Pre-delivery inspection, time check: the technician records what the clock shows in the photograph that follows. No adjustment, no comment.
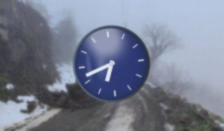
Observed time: 6:42
